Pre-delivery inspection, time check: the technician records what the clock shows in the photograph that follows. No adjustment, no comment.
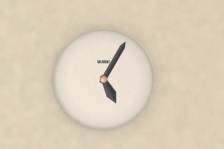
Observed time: 5:05
